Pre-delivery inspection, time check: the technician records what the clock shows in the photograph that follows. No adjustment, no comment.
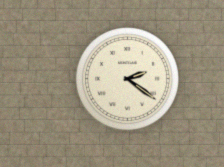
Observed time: 2:21
